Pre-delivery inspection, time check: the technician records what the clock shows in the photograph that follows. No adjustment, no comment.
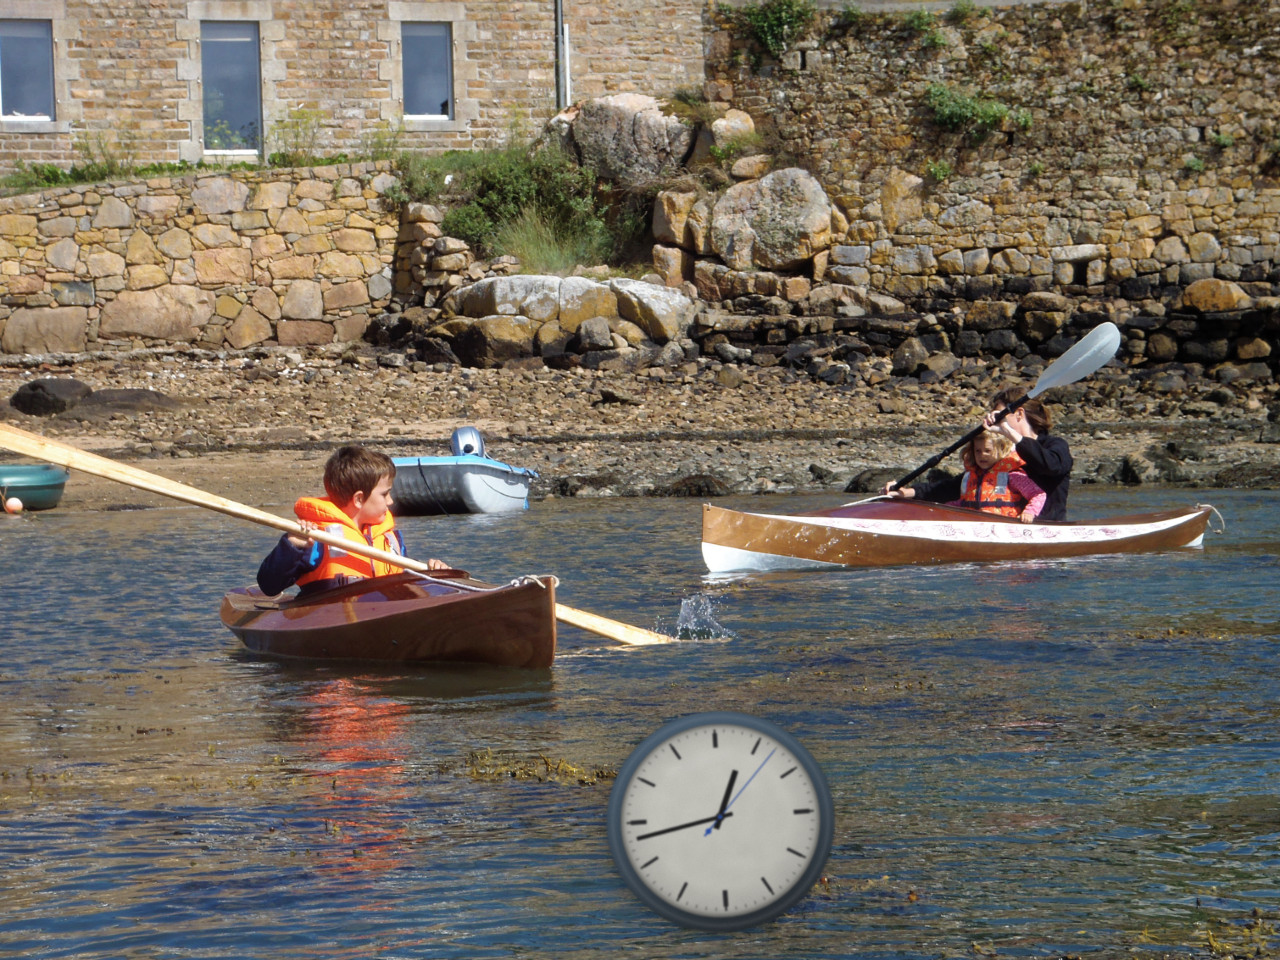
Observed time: 12:43:07
